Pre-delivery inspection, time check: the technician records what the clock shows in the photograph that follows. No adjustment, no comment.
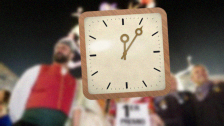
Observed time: 12:06
